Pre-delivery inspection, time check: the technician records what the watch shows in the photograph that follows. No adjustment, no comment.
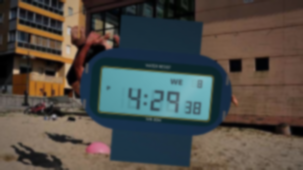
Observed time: 4:29:38
